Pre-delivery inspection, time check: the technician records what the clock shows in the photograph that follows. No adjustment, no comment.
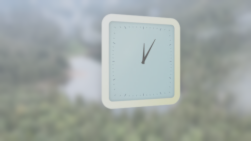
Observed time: 12:05
